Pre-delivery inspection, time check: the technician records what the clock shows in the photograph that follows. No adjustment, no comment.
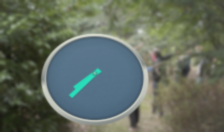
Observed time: 7:37
